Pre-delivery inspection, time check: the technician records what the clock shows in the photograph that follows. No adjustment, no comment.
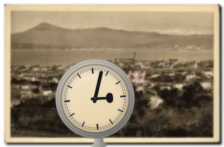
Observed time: 3:03
